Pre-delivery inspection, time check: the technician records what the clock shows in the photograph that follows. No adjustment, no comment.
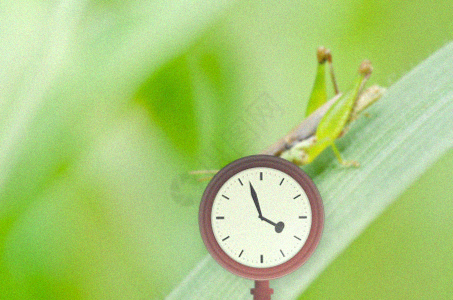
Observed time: 3:57
